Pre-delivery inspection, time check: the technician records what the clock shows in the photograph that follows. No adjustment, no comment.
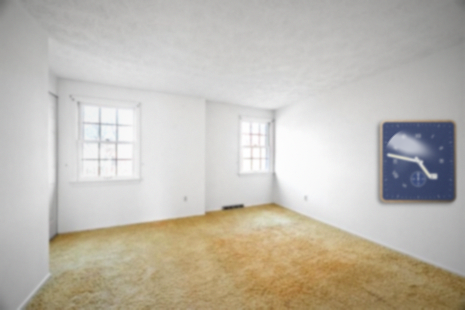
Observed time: 4:47
